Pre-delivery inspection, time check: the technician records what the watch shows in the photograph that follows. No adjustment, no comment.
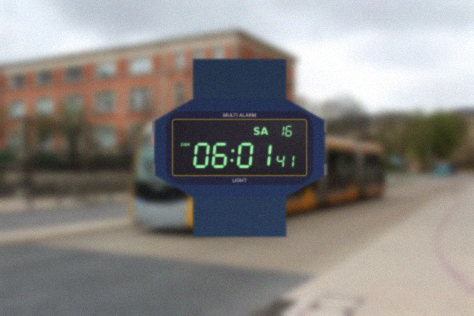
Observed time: 6:01:41
